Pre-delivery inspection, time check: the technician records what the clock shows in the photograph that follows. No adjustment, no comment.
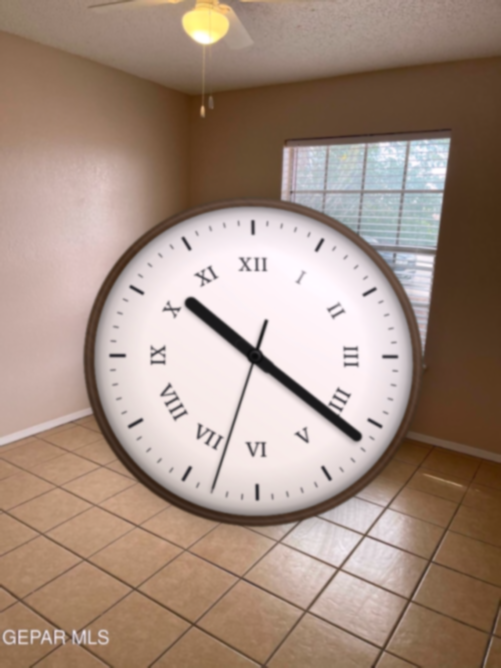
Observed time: 10:21:33
